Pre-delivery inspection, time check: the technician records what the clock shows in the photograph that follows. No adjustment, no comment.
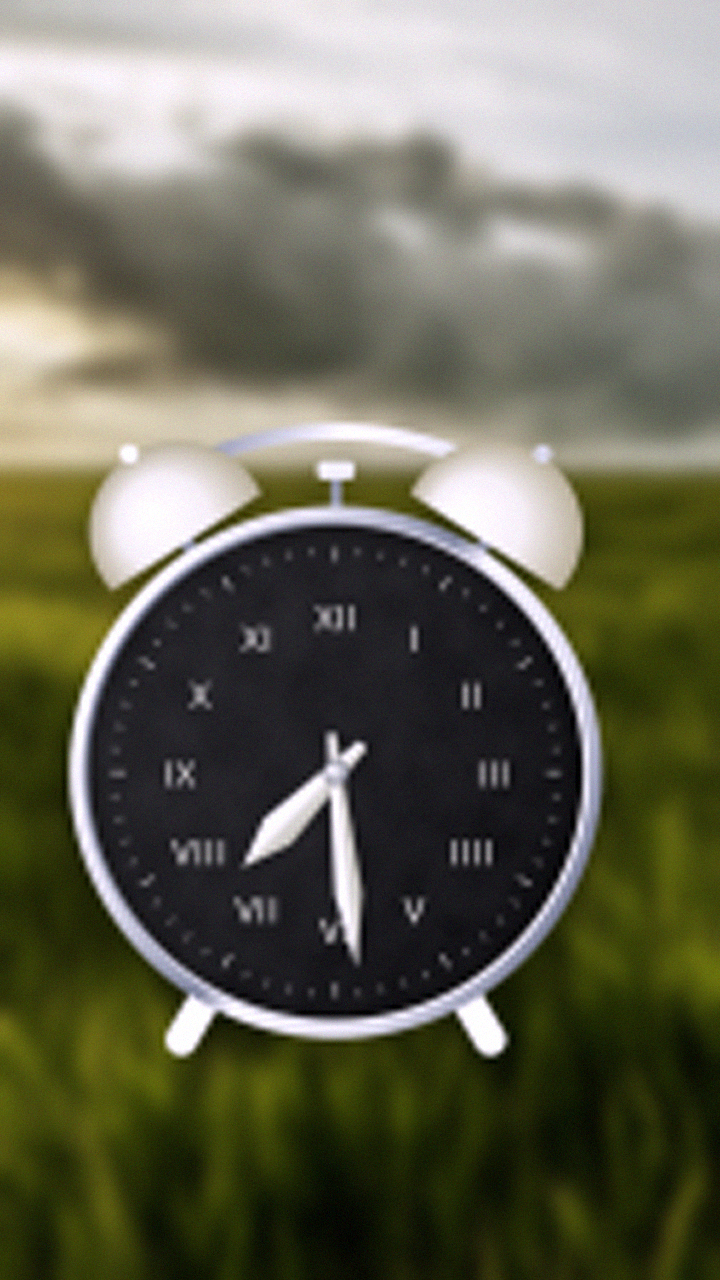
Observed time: 7:29
